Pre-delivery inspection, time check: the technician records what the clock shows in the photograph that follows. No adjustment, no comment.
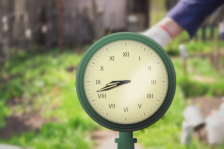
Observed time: 8:42
